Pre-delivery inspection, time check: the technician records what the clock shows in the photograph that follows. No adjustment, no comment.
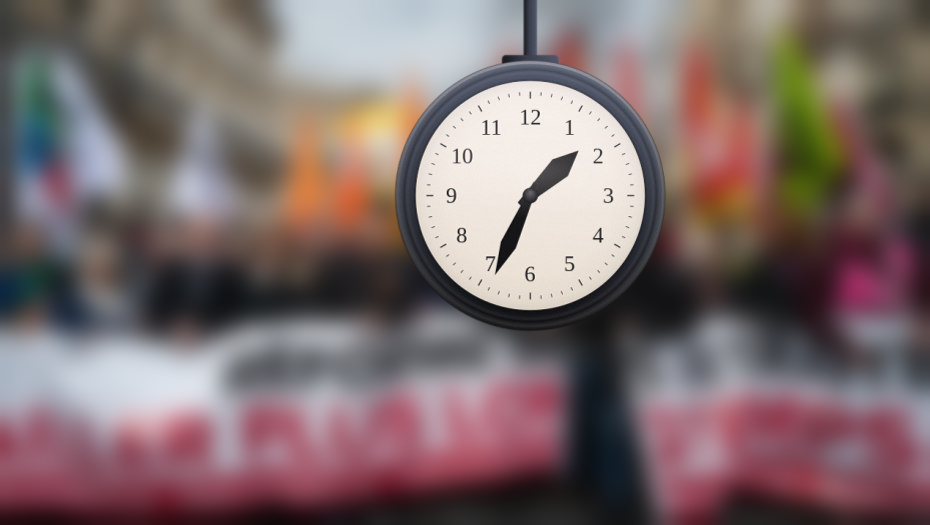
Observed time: 1:34
